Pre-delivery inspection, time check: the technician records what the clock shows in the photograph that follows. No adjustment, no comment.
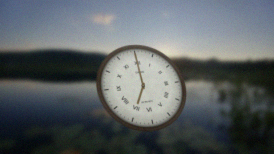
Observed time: 7:00
